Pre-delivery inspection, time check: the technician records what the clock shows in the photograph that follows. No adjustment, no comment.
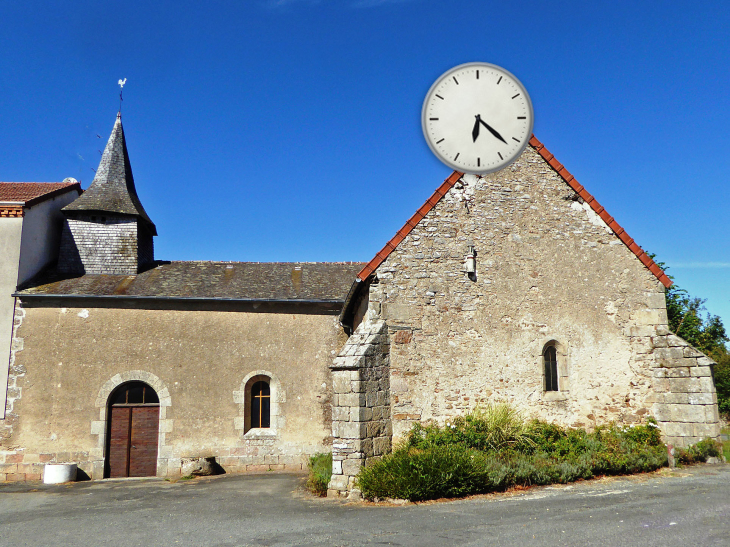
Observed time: 6:22
